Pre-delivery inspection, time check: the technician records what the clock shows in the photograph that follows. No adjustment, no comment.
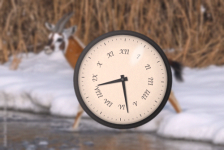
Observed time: 8:28
